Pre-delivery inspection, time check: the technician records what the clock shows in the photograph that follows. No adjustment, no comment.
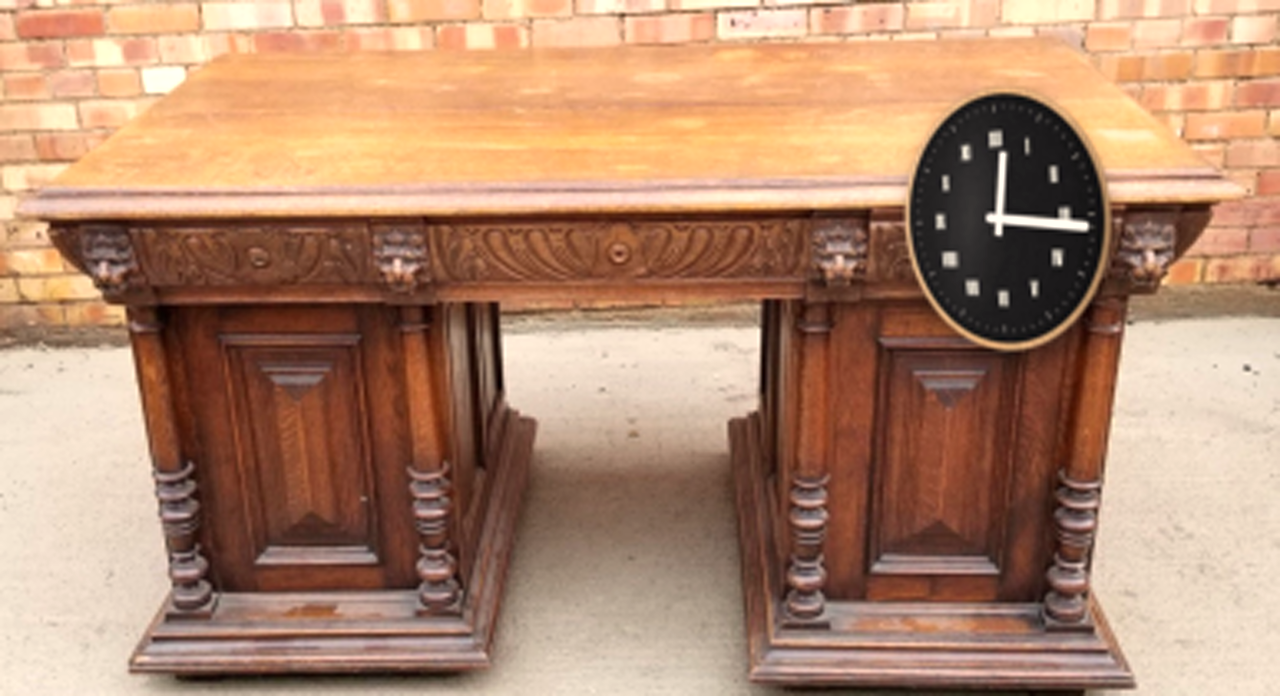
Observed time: 12:16
